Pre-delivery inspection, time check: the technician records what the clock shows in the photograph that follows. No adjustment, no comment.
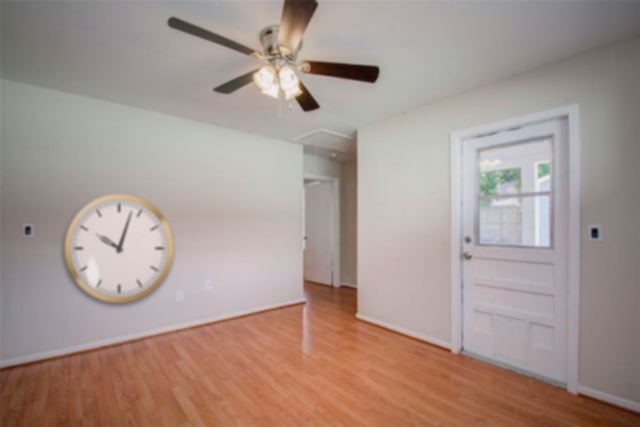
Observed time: 10:03
